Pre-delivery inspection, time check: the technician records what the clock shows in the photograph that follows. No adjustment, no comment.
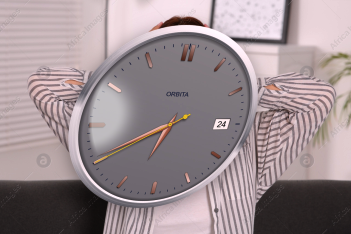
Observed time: 6:40:40
